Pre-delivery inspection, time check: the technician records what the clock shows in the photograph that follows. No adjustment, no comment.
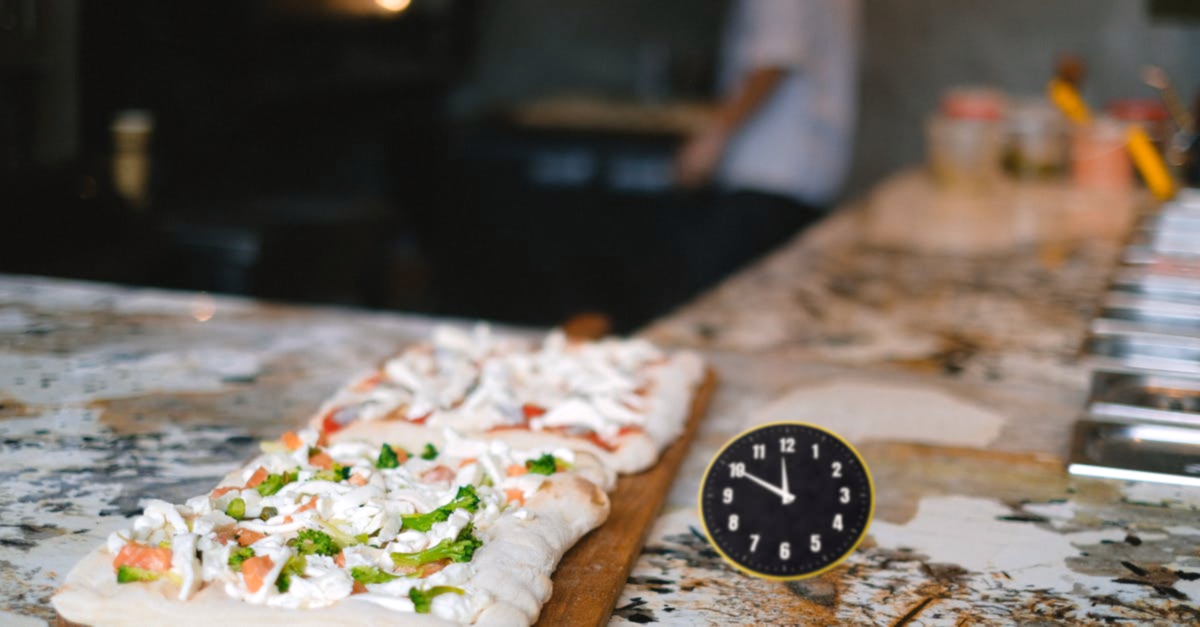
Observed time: 11:50
